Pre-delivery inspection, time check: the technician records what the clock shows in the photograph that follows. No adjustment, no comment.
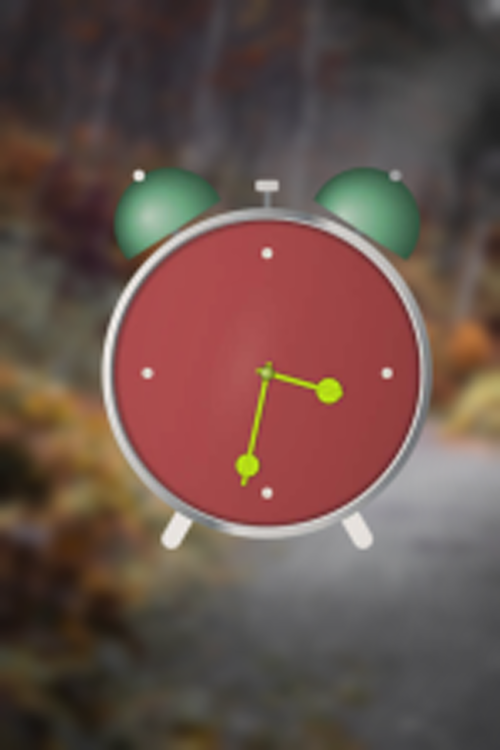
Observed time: 3:32
